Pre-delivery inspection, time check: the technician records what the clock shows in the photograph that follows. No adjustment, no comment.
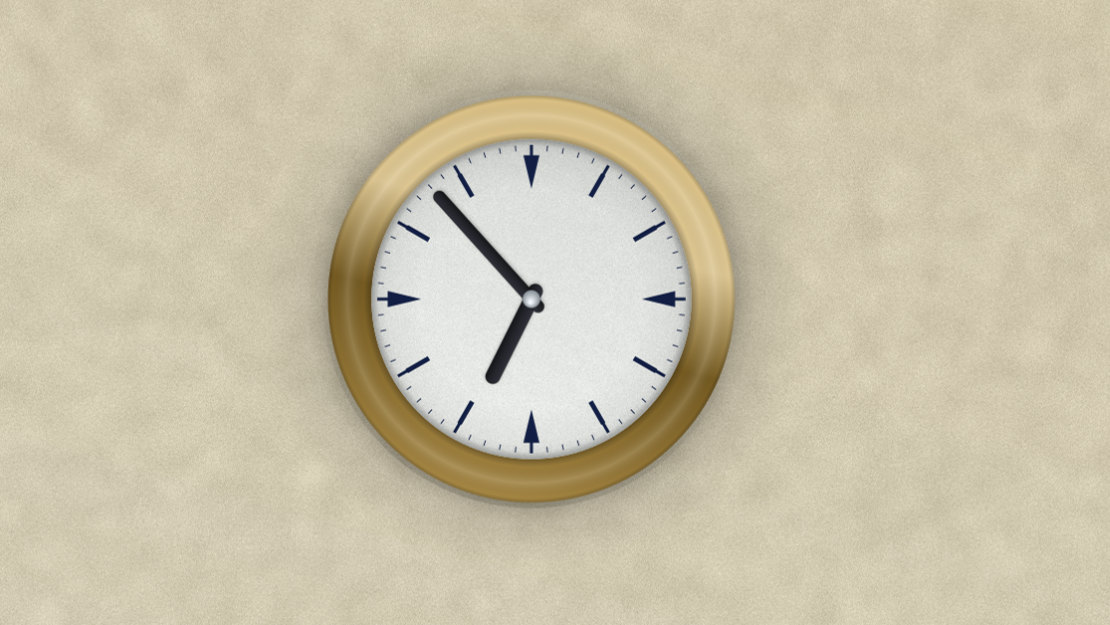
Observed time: 6:53
